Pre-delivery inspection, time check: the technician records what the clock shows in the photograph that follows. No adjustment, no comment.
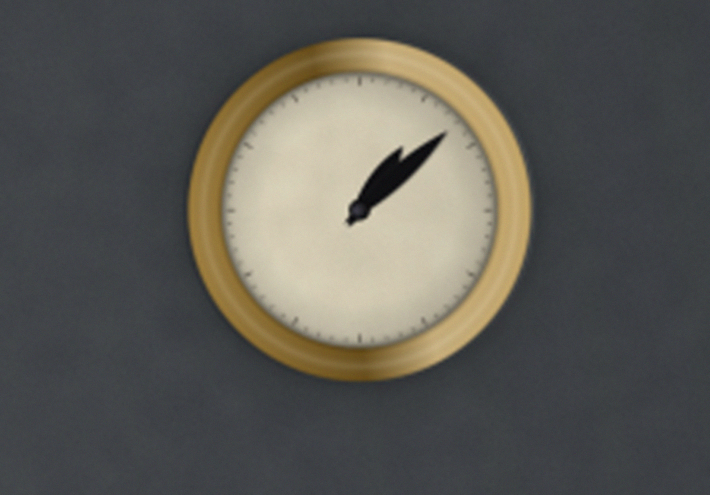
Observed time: 1:08
